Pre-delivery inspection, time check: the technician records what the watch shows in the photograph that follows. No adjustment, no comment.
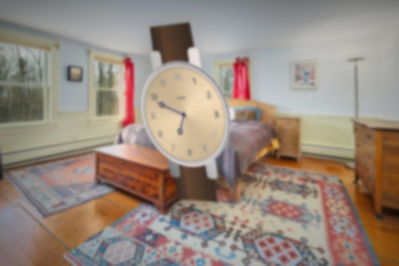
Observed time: 6:49
